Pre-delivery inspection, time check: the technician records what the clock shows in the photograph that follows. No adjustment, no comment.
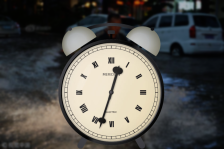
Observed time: 12:33
